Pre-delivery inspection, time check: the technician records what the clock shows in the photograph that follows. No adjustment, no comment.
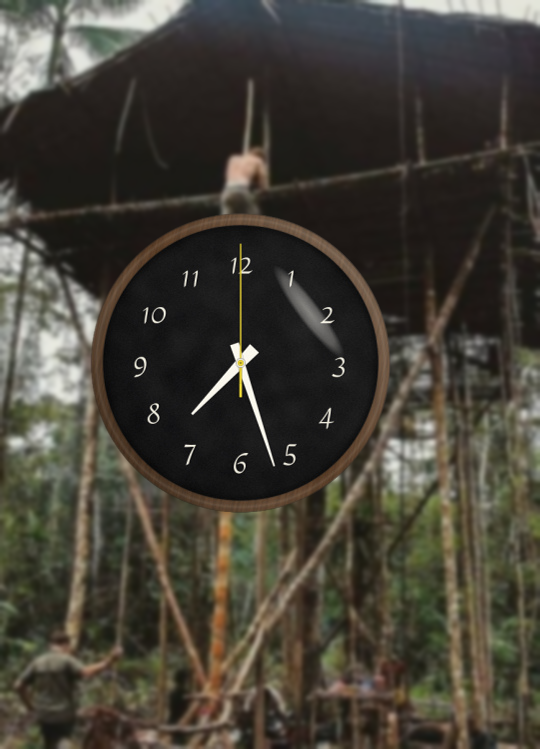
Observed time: 7:27:00
